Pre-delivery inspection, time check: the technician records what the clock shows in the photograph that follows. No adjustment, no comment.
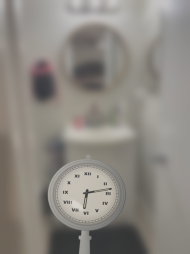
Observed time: 6:13
